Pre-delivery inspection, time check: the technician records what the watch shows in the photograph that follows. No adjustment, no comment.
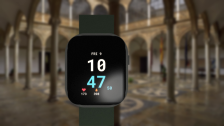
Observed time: 10:47
